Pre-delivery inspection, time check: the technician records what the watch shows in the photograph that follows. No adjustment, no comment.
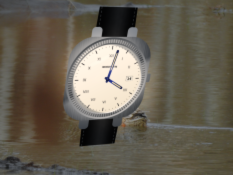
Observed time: 4:02
